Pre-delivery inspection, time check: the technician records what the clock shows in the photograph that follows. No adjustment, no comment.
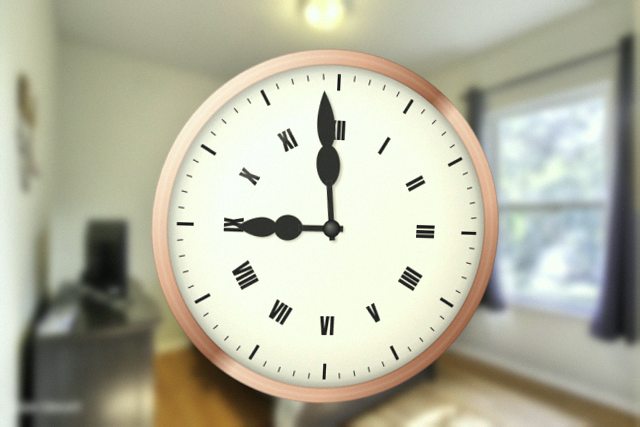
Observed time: 8:59
